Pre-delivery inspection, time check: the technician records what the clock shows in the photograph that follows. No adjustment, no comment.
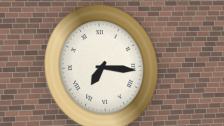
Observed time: 7:16
